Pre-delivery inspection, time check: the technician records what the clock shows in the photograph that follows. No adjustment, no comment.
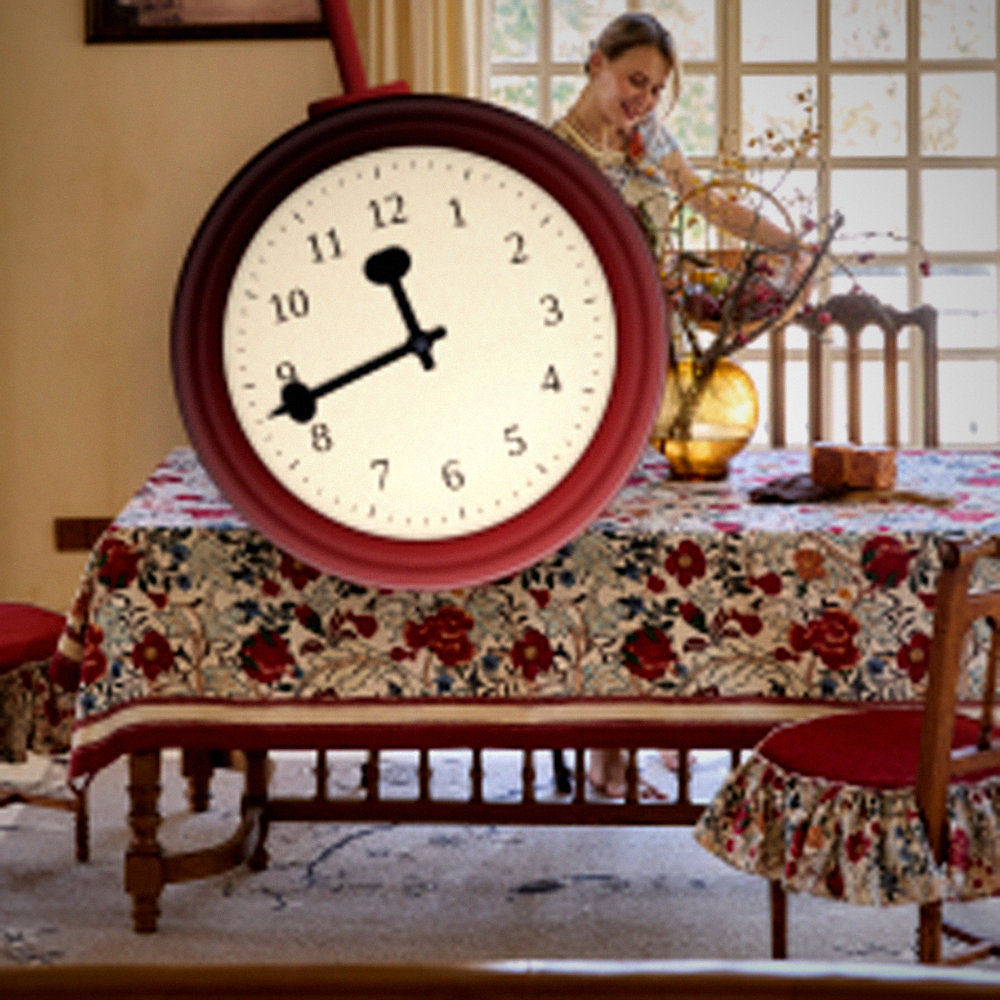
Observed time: 11:43
